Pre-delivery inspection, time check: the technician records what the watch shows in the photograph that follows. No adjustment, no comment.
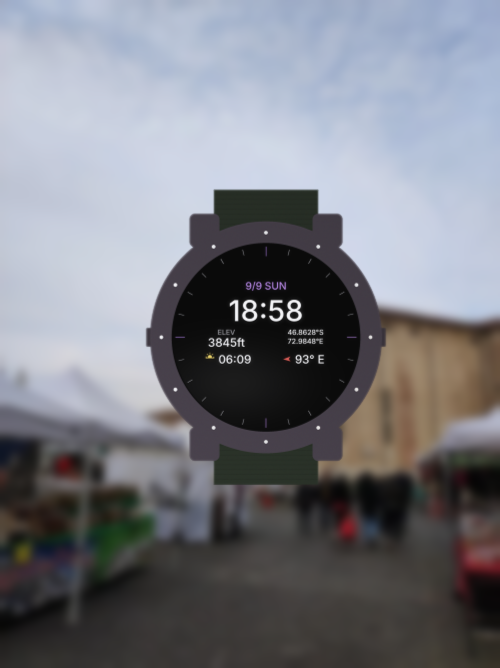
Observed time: 18:58
